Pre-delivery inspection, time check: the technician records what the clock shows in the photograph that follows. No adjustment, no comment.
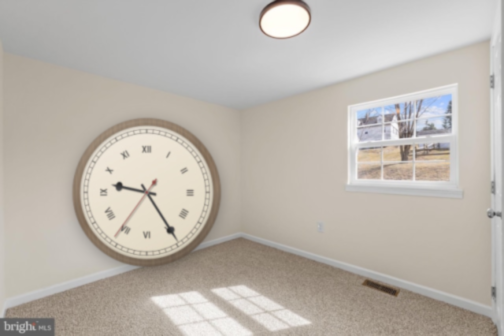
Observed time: 9:24:36
